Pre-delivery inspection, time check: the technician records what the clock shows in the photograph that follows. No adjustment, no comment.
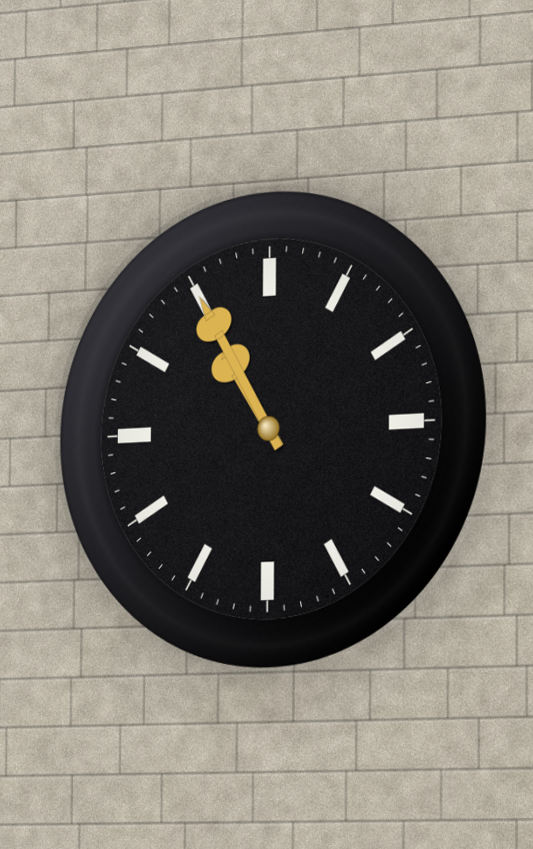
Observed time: 10:55
